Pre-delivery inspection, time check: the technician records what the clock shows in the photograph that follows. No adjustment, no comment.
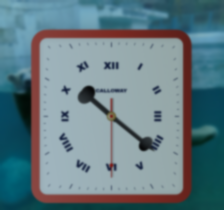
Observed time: 10:21:30
